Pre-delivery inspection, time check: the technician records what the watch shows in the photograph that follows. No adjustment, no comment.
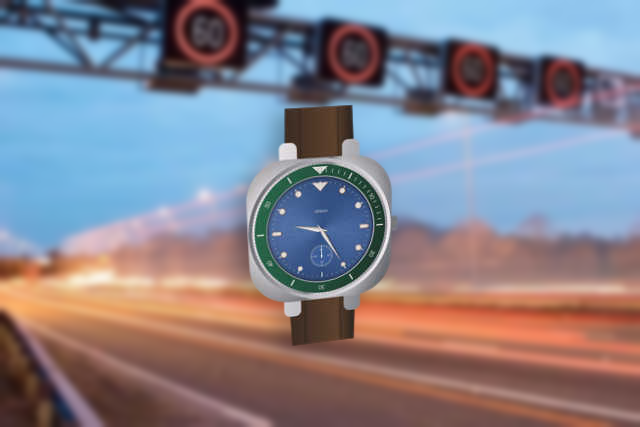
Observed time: 9:25
